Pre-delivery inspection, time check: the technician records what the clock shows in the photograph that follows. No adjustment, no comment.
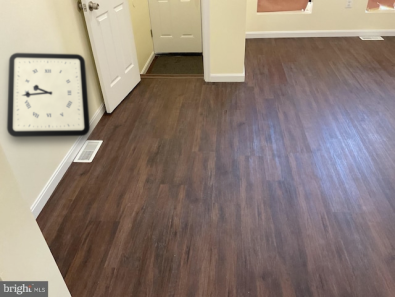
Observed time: 9:44
